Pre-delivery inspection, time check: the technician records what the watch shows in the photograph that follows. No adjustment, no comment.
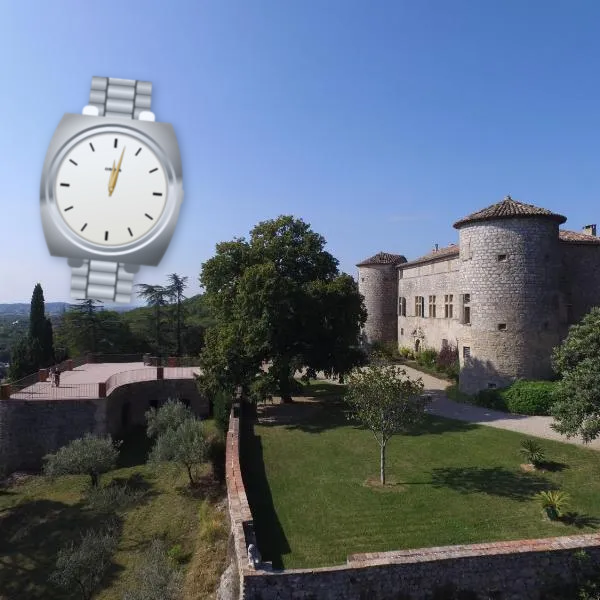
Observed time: 12:02
